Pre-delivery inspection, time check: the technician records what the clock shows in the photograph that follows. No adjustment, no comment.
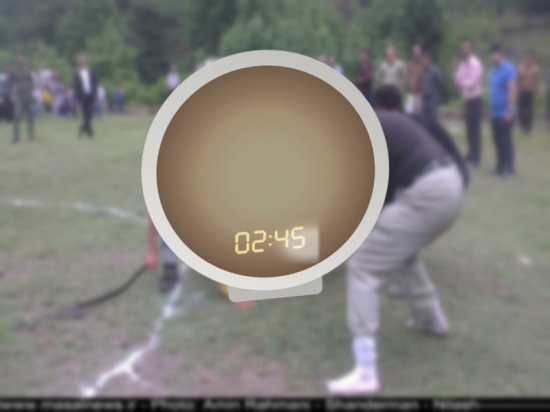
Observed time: 2:45
